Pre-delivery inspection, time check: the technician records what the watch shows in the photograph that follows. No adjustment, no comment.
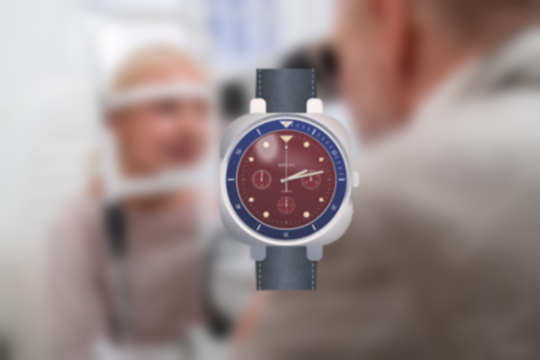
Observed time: 2:13
